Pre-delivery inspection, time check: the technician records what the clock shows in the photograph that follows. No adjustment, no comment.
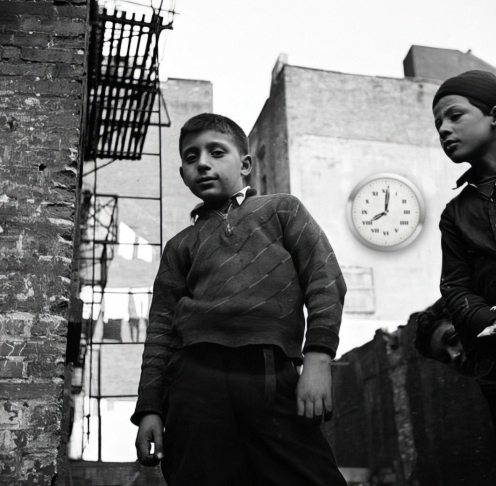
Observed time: 8:01
